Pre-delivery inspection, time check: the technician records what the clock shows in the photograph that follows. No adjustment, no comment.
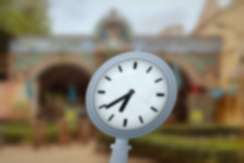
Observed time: 6:39
